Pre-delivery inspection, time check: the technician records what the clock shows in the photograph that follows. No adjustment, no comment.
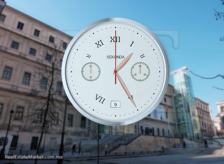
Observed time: 1:25
